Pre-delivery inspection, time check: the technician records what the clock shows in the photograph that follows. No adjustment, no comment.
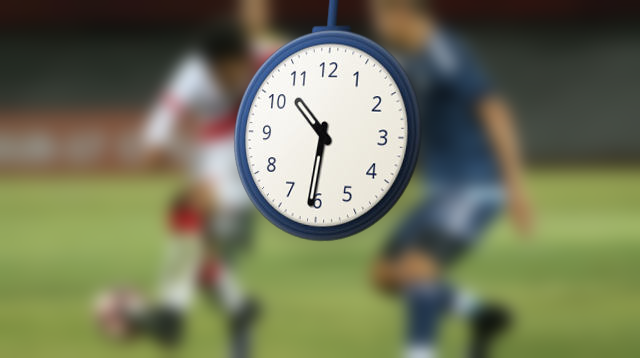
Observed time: 10:31
